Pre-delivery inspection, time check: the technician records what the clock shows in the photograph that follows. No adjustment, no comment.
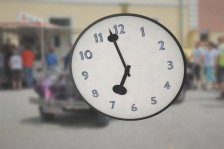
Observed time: 6:58
